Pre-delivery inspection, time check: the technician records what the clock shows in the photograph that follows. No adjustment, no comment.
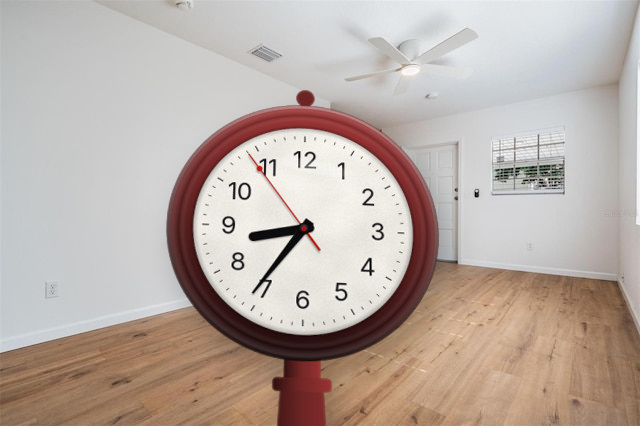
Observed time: 8:35:54
